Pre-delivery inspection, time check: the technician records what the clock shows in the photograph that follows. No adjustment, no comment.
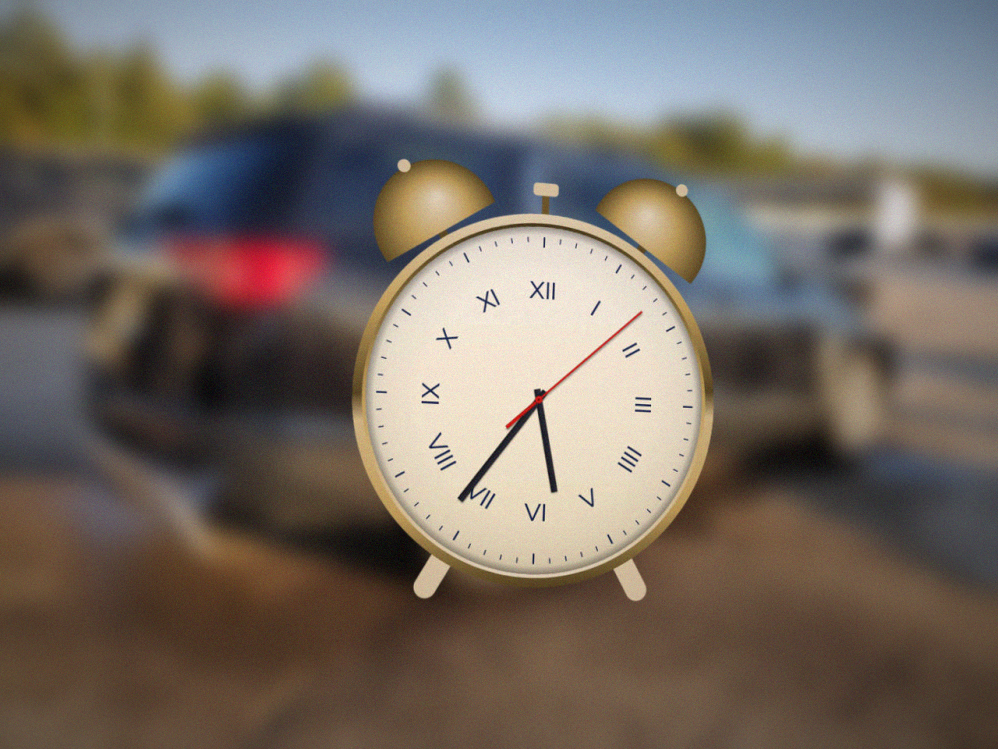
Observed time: 5:36:08
